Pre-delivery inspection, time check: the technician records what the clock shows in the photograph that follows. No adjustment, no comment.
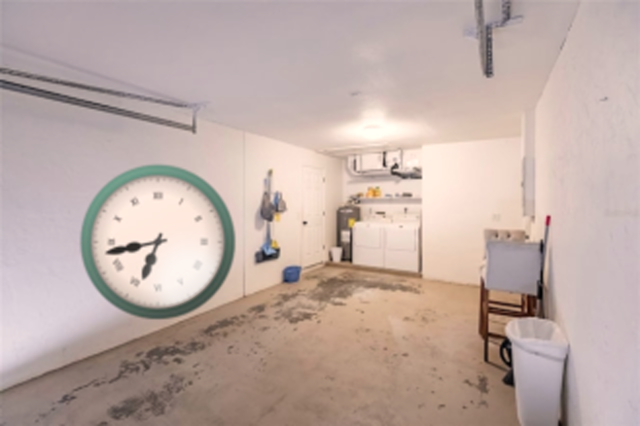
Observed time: 6:43
